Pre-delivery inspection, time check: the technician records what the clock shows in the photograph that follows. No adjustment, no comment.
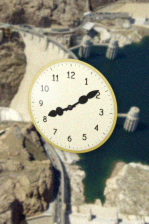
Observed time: 8:09
